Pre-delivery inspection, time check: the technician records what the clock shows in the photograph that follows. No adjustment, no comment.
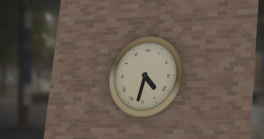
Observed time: 4:32
